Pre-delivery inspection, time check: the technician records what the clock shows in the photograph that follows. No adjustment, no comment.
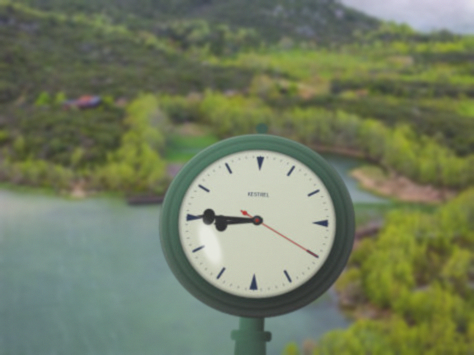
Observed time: 8:45:20
